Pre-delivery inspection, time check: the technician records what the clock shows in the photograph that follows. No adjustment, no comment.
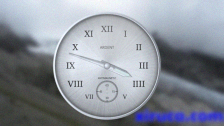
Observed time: 3:48
